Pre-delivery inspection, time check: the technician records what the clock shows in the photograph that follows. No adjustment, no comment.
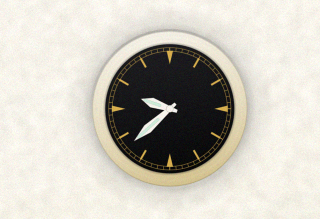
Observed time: 9:38
